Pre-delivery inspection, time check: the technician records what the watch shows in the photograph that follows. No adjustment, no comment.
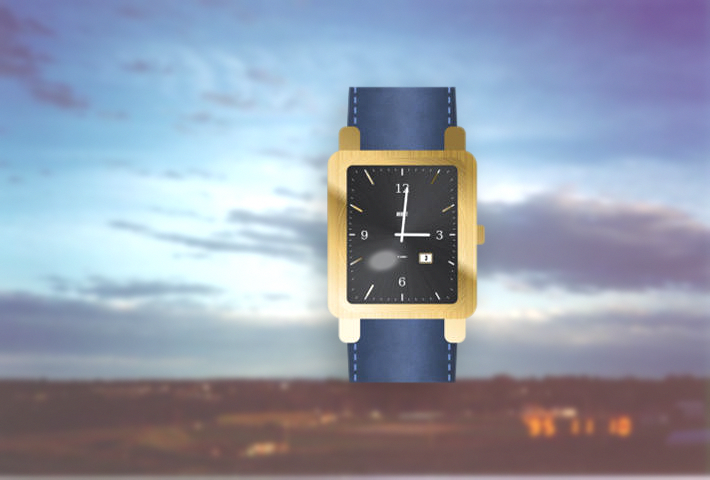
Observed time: 3:01
